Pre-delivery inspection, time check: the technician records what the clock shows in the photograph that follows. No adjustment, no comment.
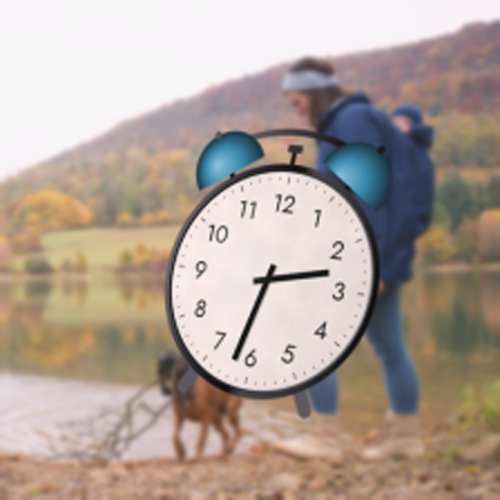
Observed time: 2:32
